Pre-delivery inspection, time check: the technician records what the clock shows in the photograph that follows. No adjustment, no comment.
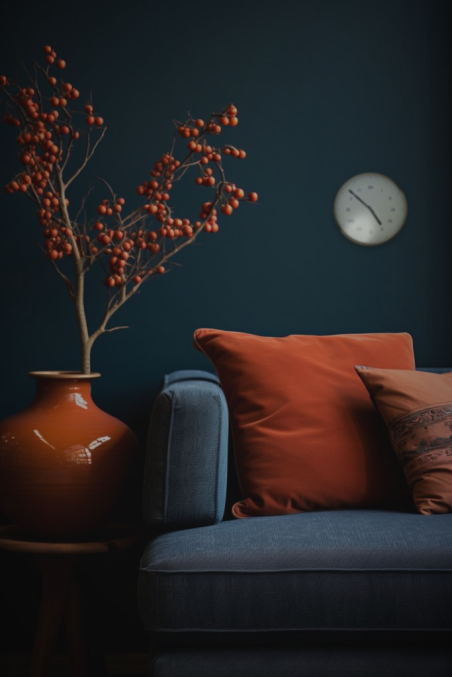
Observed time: 4:52
